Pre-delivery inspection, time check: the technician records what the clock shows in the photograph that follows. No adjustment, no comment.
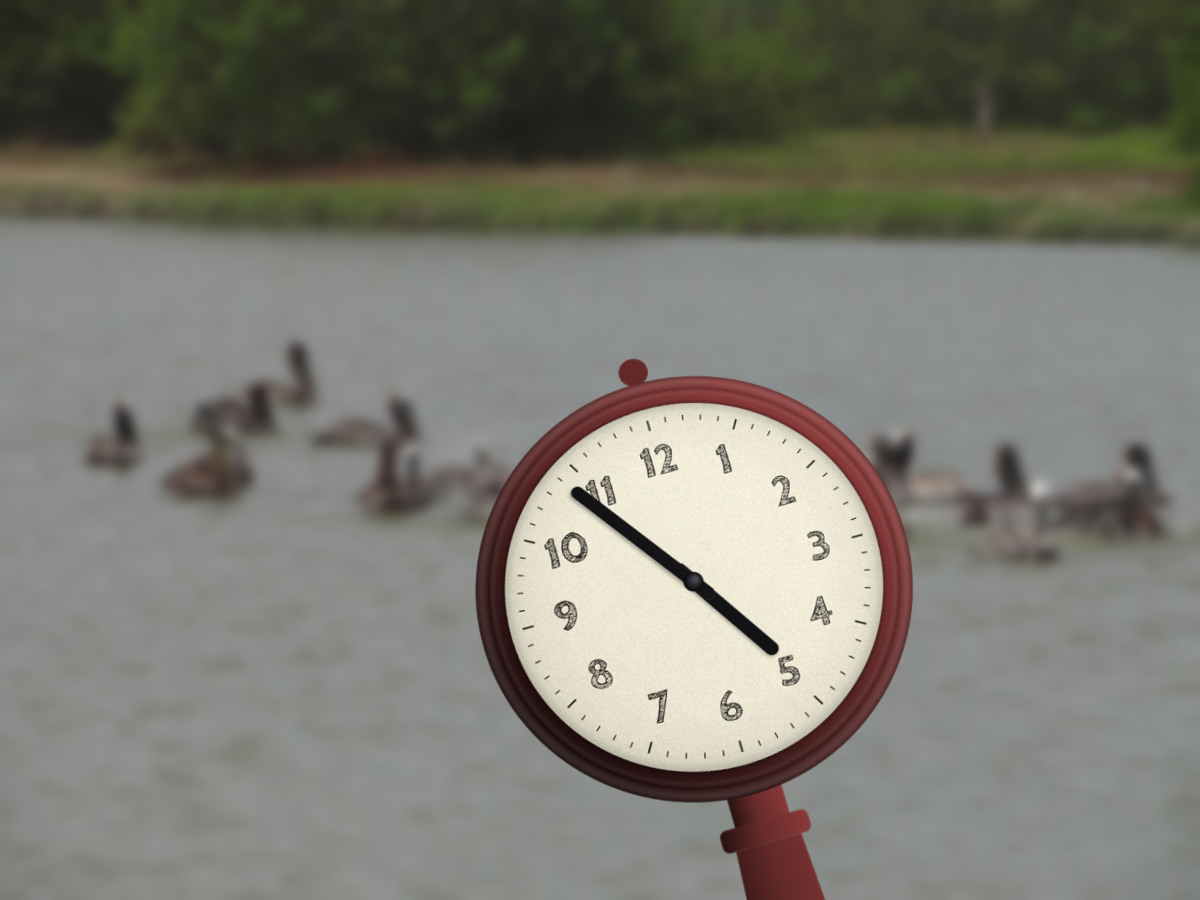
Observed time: 4:54
